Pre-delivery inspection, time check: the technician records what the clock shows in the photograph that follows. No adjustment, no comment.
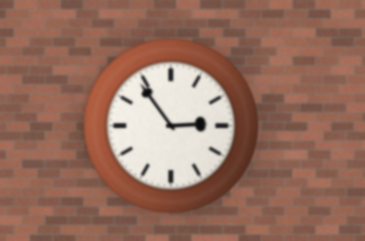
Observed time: 2:54
